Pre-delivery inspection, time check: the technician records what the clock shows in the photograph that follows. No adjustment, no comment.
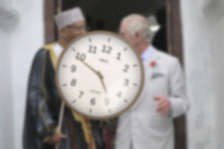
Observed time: 4:49
